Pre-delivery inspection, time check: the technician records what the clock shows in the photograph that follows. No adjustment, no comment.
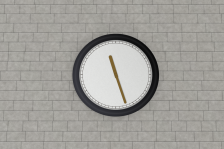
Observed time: 11:27
